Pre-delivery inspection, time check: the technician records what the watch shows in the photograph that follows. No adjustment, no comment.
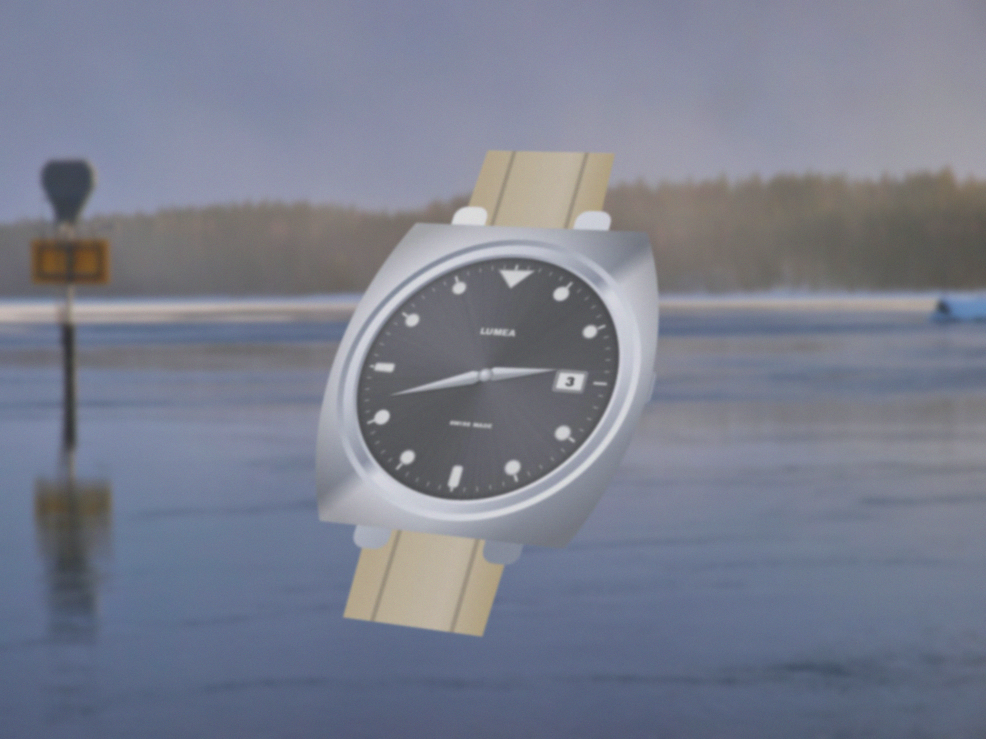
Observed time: 2:42
